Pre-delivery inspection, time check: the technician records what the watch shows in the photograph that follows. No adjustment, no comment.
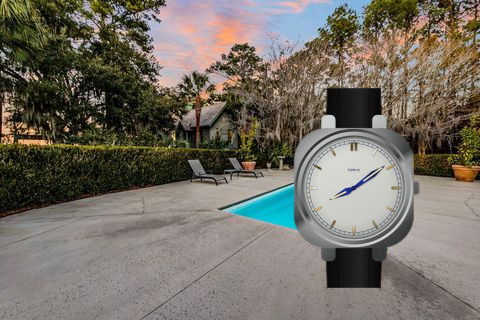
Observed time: 8:09
